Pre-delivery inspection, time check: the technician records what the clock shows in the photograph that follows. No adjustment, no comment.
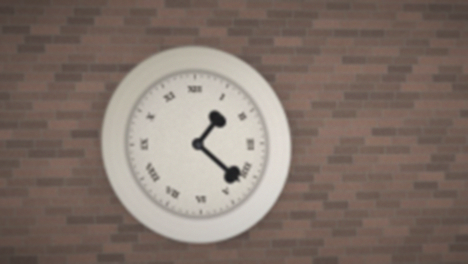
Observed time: 1:22
